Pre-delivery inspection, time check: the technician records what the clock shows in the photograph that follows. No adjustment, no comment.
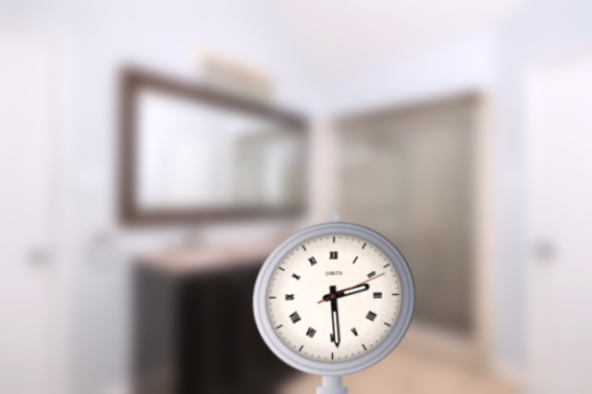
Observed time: 2:29:11
